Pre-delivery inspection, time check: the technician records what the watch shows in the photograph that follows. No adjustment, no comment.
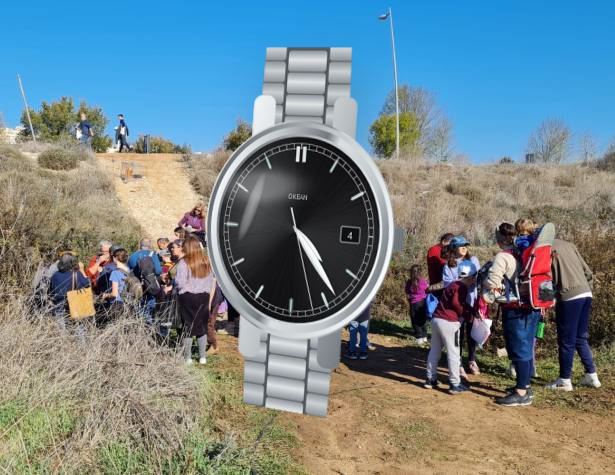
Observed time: 4:23:27
